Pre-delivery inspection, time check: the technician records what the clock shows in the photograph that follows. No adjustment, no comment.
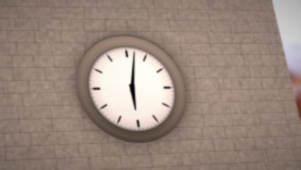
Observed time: 6:02
